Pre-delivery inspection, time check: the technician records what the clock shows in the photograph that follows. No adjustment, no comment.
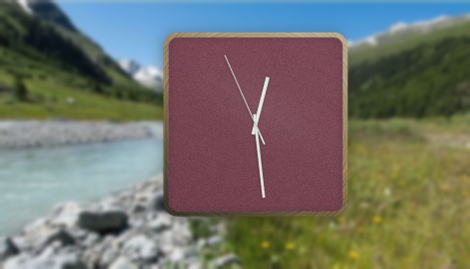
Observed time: 12:28:56
